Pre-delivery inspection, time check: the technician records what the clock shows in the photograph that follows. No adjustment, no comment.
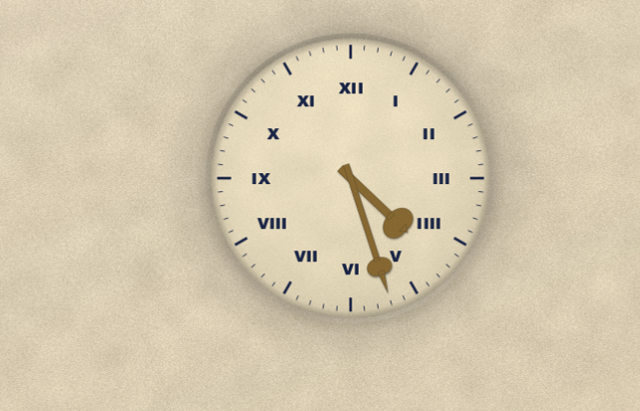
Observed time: 4:27
